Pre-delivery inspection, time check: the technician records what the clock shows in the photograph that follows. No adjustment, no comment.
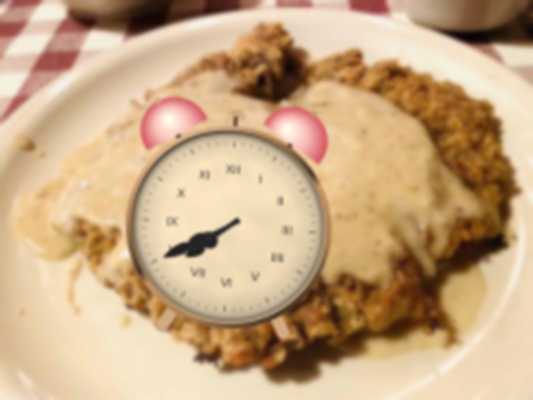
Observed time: 7:40
